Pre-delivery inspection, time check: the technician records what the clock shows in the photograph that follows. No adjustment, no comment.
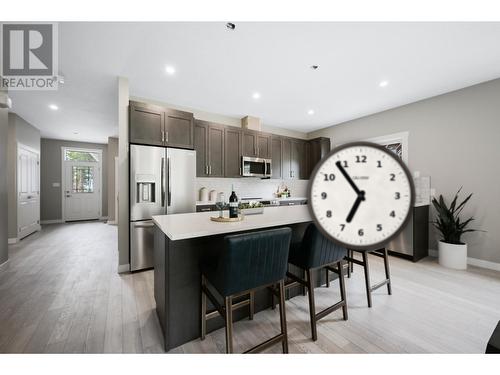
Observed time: 6:54
